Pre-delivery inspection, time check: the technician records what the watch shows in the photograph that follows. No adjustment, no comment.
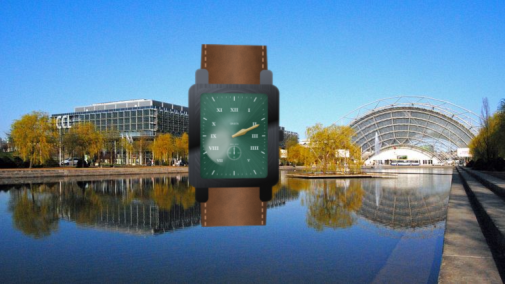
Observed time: 2:11
